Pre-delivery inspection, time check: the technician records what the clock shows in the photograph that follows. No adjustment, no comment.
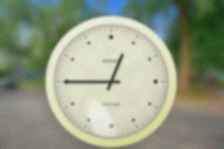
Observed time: 12:45
